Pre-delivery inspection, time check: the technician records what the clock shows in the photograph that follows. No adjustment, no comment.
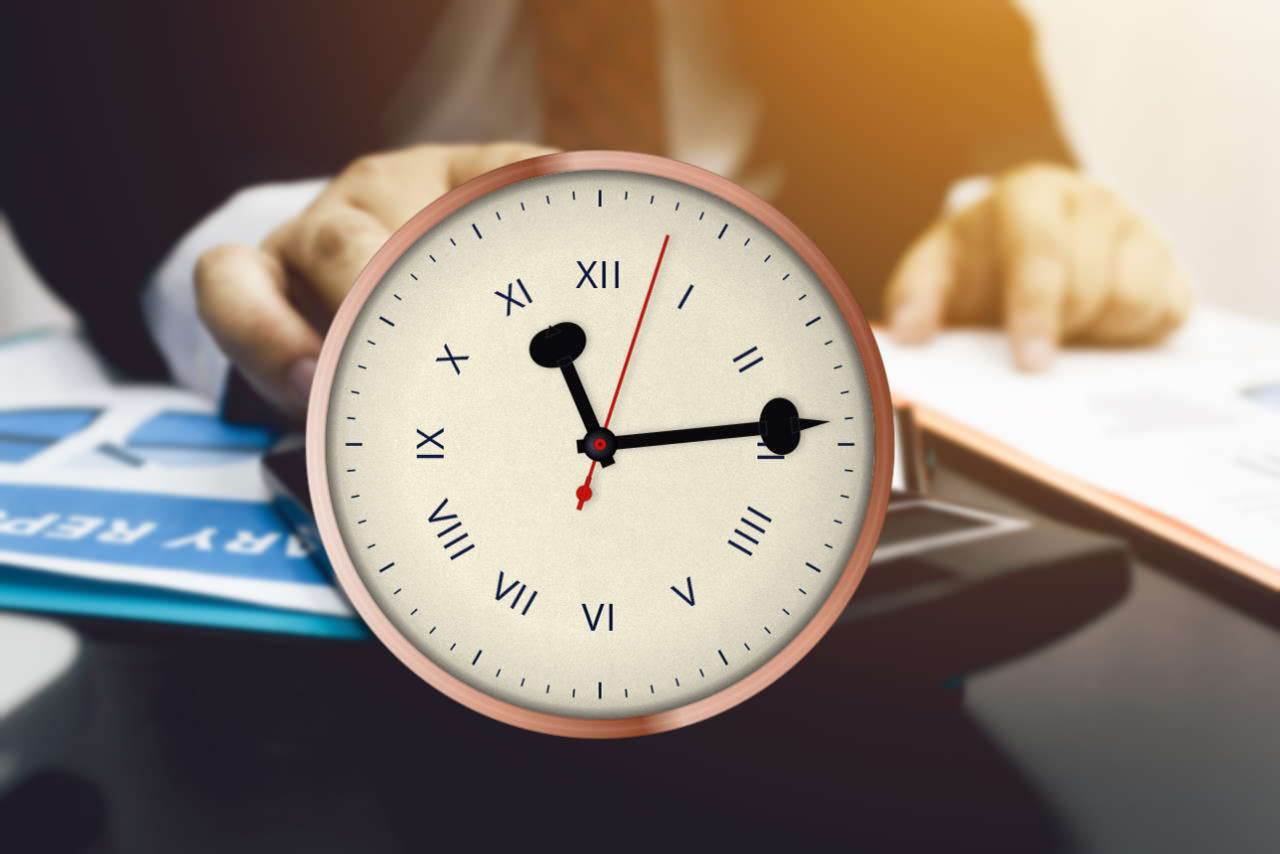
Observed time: 11:14:03
